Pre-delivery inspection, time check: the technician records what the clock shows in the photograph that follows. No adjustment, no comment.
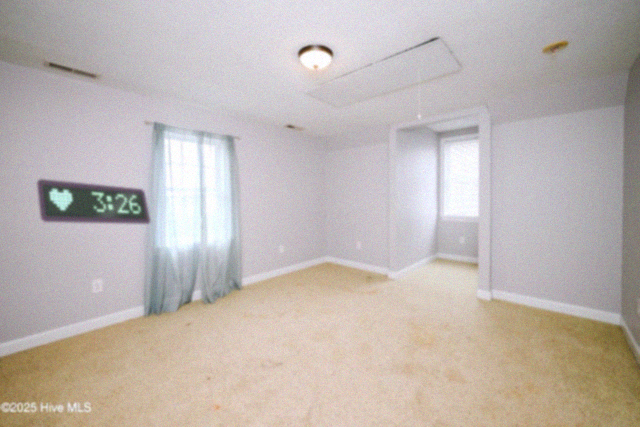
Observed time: 3:26
